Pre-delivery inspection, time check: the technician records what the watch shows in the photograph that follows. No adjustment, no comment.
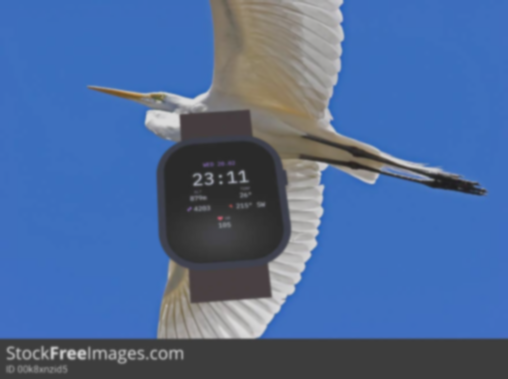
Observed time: 23:11
